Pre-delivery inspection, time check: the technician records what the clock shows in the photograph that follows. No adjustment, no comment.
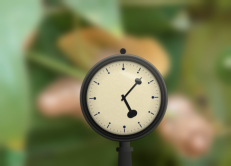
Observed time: 5:07
